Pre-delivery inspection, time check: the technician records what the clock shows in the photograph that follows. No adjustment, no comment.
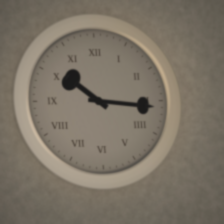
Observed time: 10:16
